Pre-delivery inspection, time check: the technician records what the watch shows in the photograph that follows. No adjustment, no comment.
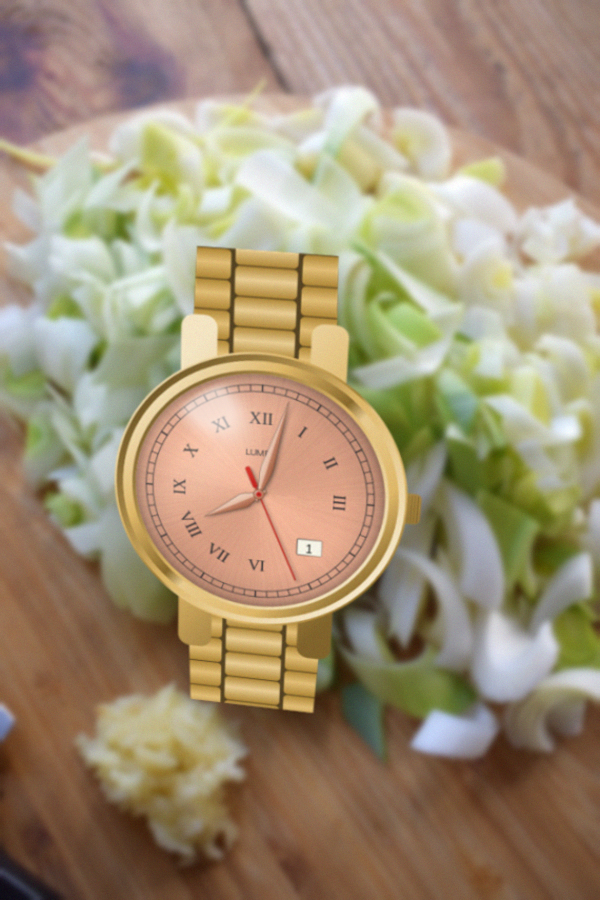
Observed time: 8:02:26
